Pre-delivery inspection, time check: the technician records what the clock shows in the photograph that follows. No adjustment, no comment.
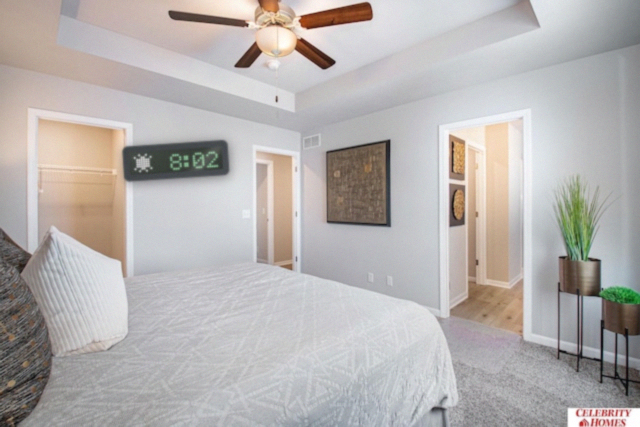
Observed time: 8:02
